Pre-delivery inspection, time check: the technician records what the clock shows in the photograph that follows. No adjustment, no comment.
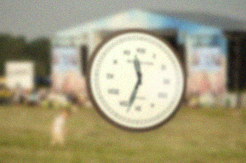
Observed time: 11:33
